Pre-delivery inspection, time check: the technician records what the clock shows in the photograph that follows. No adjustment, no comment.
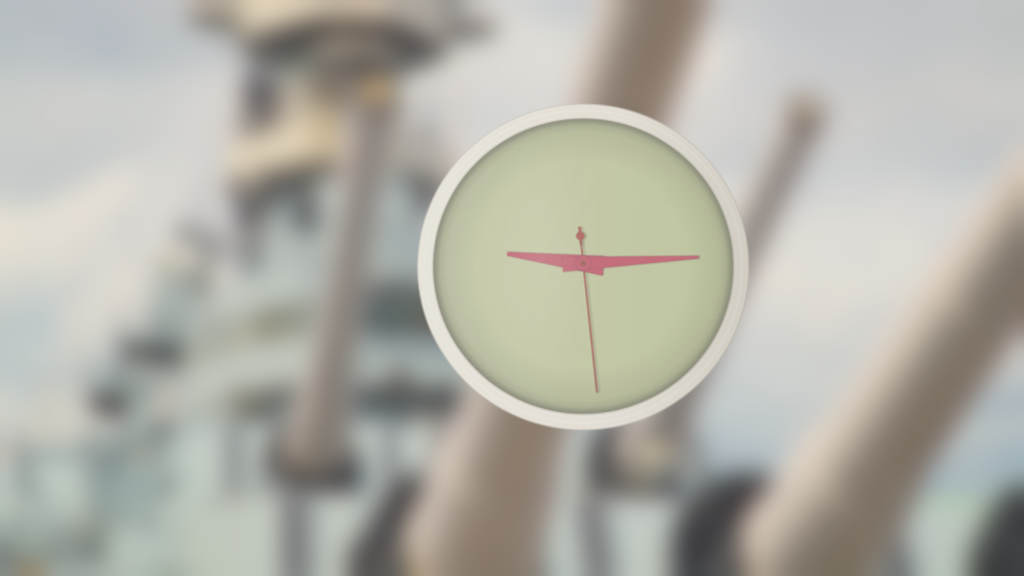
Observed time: 9:14:29
